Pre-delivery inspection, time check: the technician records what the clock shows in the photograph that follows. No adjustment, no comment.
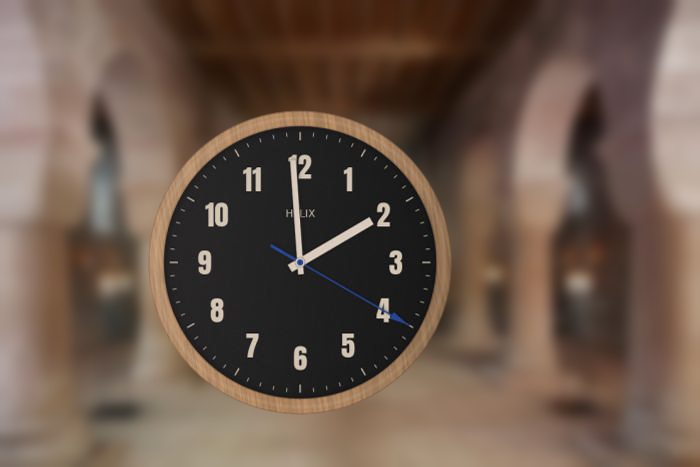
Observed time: 1:59:20
